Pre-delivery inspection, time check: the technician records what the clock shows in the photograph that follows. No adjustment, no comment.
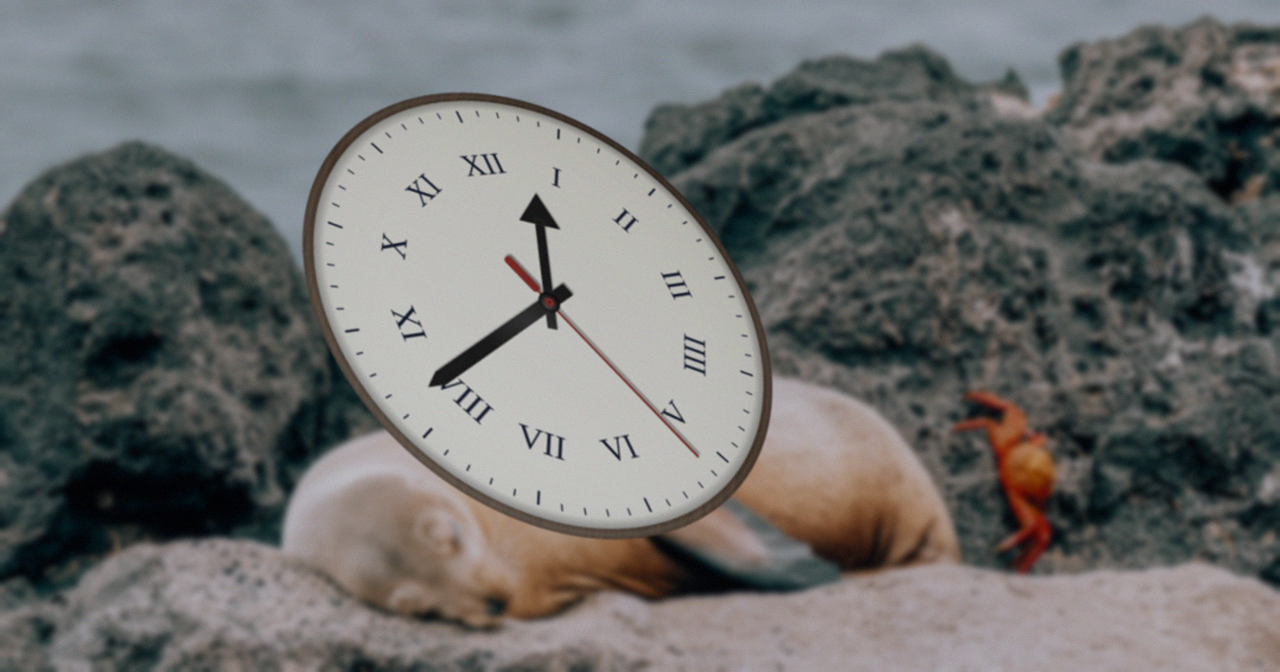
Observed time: 12:41:26
